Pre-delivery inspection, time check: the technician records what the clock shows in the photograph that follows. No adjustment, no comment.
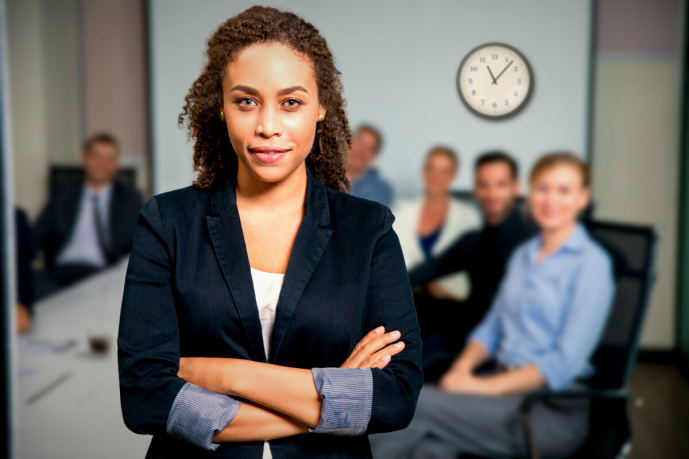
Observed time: 11:07
